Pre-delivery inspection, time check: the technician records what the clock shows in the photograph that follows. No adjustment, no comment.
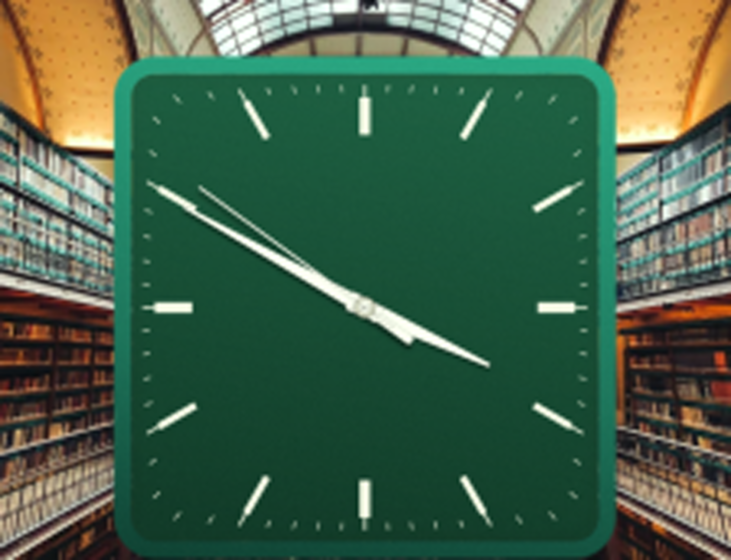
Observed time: 3:49:51
